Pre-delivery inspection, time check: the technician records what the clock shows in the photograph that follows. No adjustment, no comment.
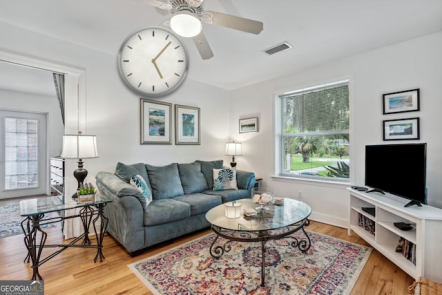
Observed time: 5:07
